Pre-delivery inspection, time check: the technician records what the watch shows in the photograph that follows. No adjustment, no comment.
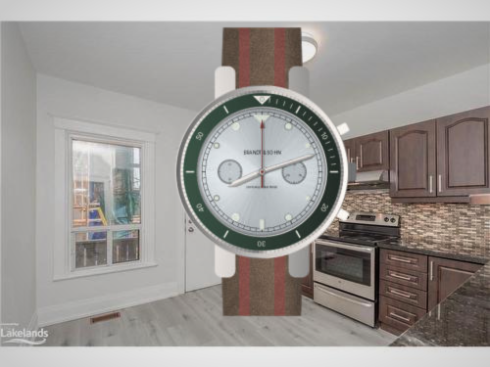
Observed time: 8:12
